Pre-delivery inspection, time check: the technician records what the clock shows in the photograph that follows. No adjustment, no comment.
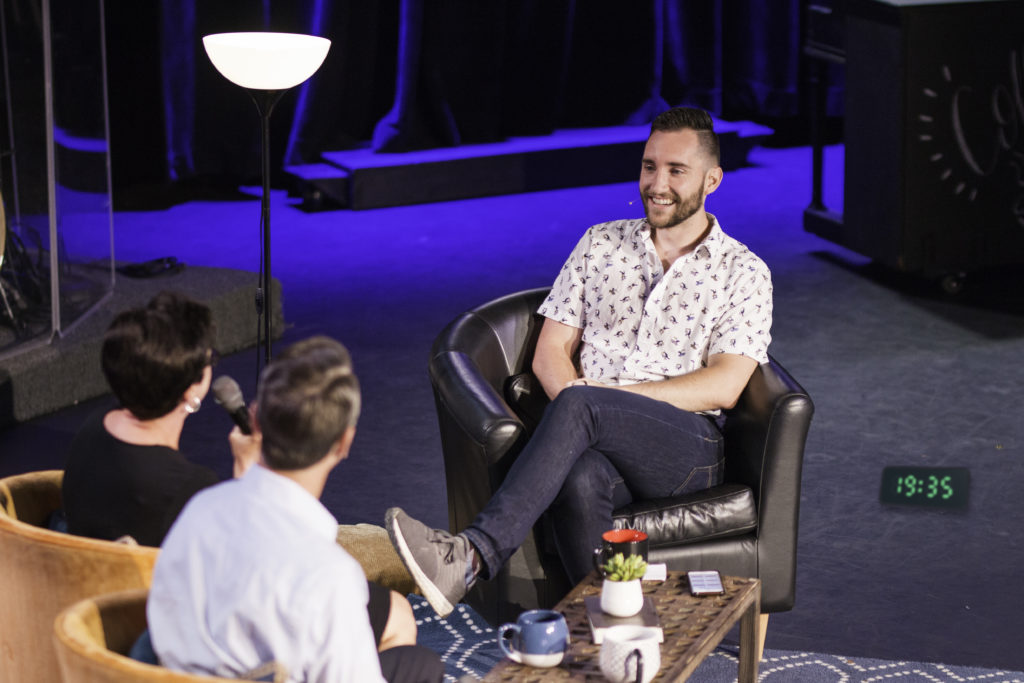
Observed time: 19:35
